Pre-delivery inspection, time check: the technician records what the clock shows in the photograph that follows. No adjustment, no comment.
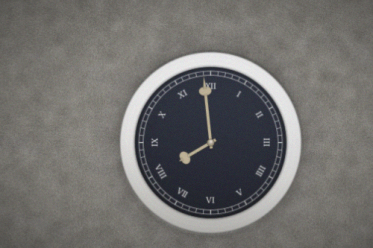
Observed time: 7:59
